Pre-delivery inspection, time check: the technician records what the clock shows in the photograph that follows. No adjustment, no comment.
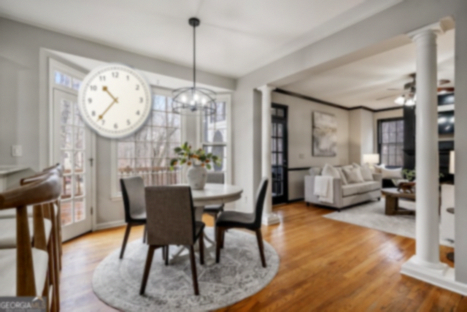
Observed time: 10:37
